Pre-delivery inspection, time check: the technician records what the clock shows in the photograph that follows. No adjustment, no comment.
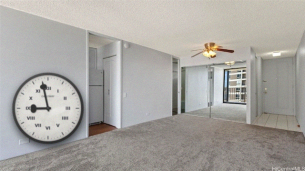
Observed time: 8:58
